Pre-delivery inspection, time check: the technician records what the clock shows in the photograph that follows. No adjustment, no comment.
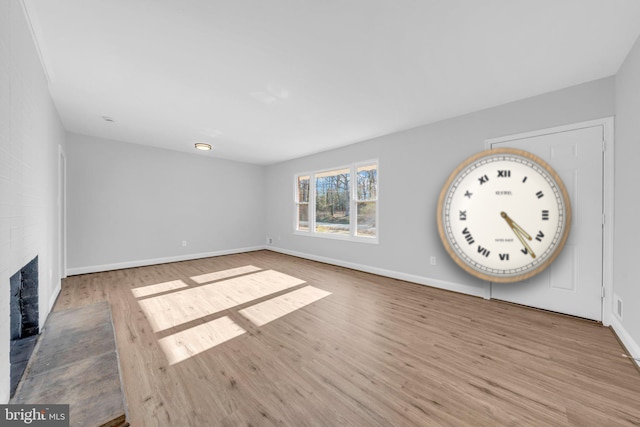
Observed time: 4:24
